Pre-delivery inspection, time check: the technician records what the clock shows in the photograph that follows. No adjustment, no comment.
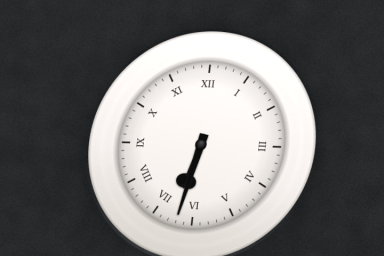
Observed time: 6:32
